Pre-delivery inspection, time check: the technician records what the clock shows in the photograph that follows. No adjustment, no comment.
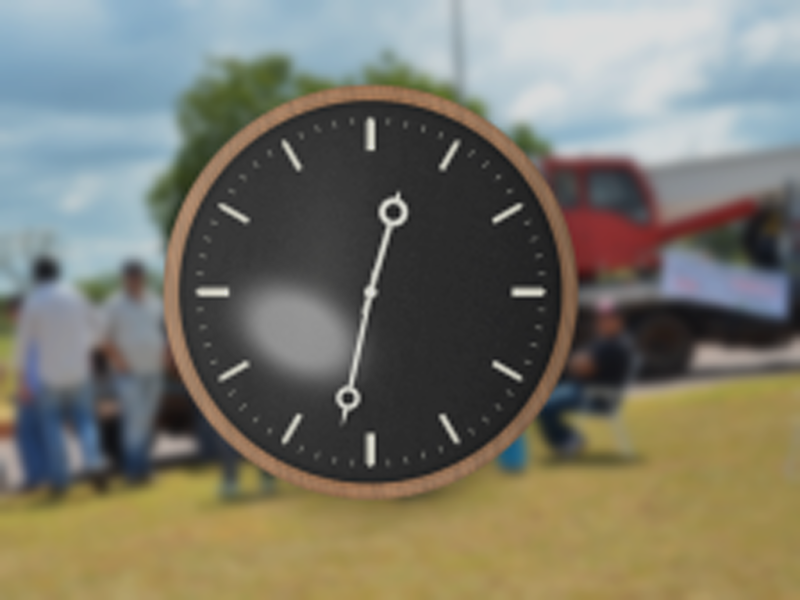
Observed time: 12:32
